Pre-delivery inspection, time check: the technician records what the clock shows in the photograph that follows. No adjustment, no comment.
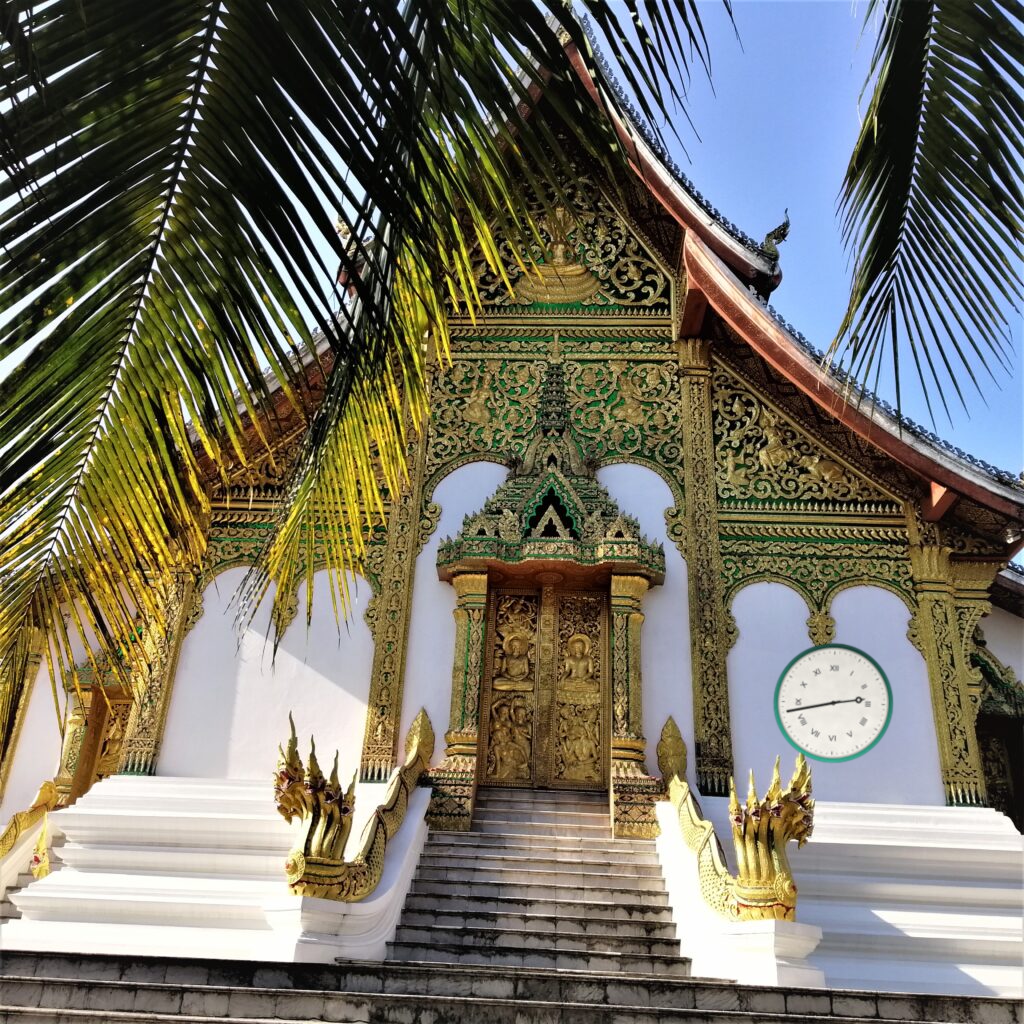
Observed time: 2:43
